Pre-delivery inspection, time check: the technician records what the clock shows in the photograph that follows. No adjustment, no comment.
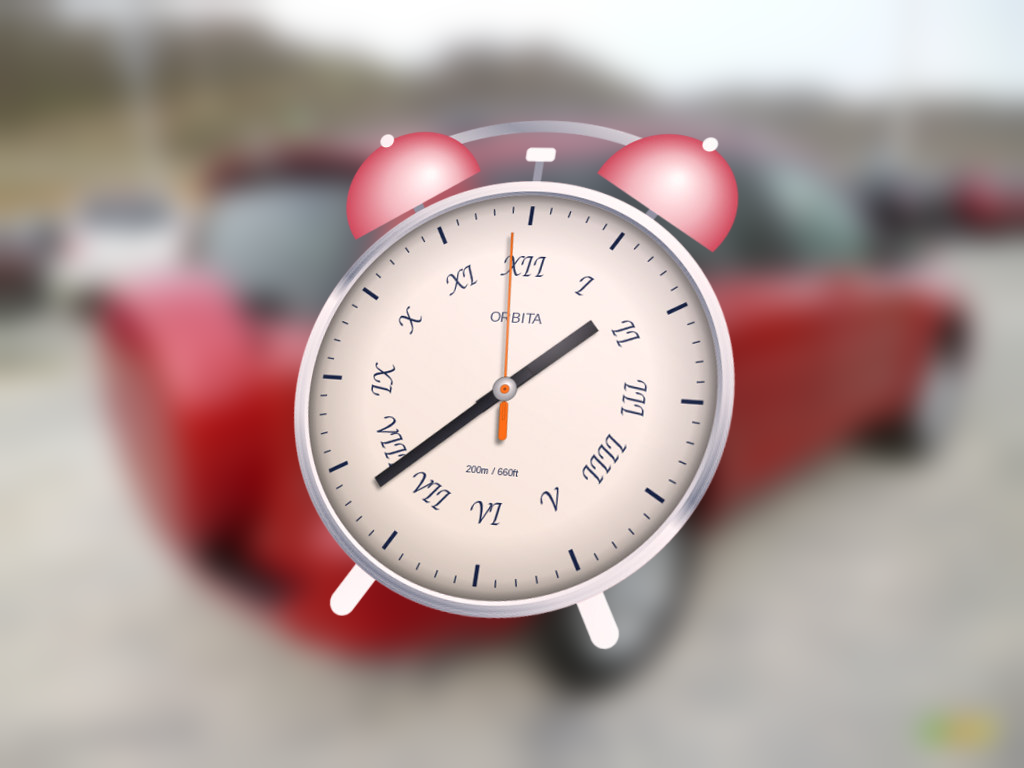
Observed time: 1:37:59
